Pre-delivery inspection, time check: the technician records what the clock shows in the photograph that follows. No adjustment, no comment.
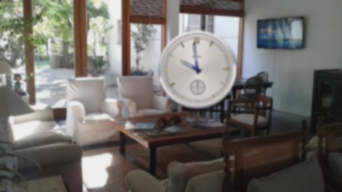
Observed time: 9:59
